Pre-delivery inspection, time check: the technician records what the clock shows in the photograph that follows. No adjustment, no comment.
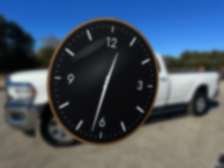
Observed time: 12:32
